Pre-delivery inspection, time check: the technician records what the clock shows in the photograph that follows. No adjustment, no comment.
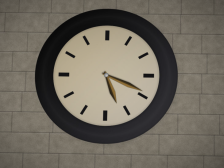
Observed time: 5:19
